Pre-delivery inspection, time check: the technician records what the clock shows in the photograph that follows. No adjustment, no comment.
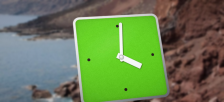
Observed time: 4:01
